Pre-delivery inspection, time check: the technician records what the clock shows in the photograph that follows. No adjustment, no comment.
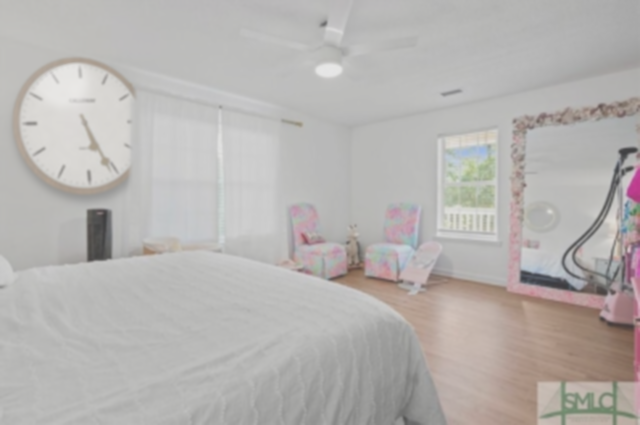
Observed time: 5:26
